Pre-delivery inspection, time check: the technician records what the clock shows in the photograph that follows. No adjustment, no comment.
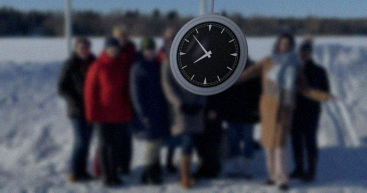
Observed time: 7:53
